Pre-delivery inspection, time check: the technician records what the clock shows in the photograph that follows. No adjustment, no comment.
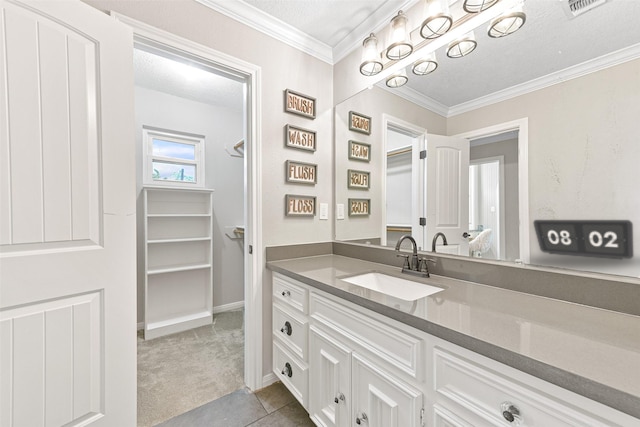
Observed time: 8:02
